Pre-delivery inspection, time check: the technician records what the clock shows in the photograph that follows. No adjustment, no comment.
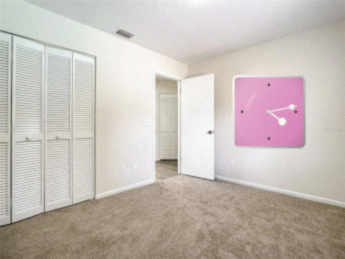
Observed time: 4:13
